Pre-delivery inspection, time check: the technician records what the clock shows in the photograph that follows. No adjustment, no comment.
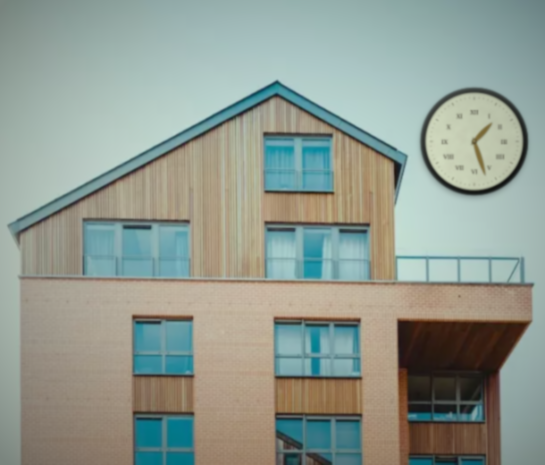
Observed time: 1:27
